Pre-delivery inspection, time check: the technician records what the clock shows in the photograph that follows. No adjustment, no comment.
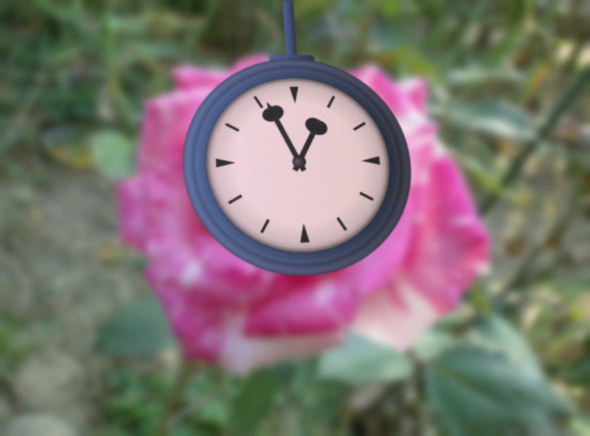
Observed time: 12:56
